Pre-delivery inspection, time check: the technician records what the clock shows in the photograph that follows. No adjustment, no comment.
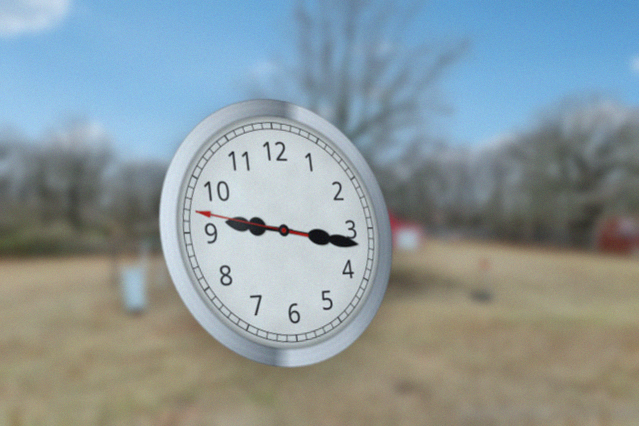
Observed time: 9:16:47
